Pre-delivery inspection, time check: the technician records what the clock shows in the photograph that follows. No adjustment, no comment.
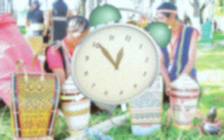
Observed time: 11:51
